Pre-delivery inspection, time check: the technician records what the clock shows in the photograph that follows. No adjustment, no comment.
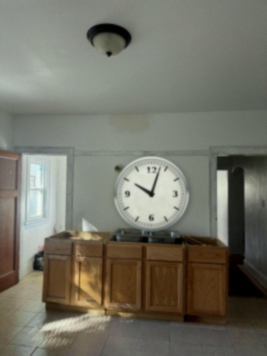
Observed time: 10:03
